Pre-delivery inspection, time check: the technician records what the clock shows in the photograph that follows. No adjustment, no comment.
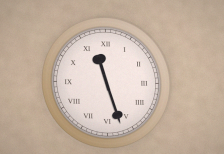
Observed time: 11:27
